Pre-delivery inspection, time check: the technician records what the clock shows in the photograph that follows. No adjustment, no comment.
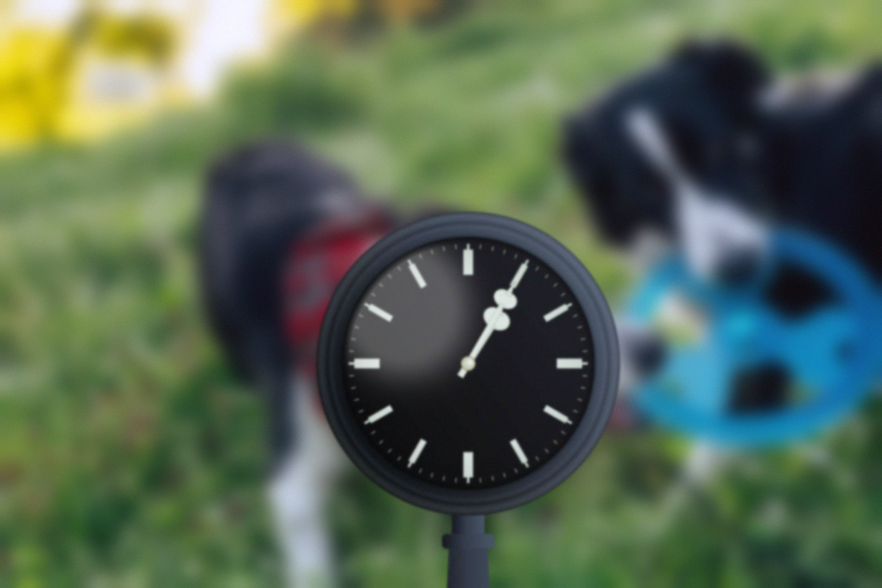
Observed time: 1:05
